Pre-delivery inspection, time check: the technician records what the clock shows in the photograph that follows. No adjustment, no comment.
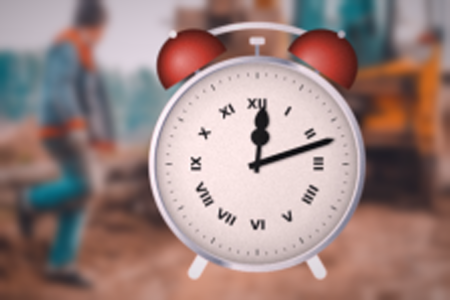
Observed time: 12:12
